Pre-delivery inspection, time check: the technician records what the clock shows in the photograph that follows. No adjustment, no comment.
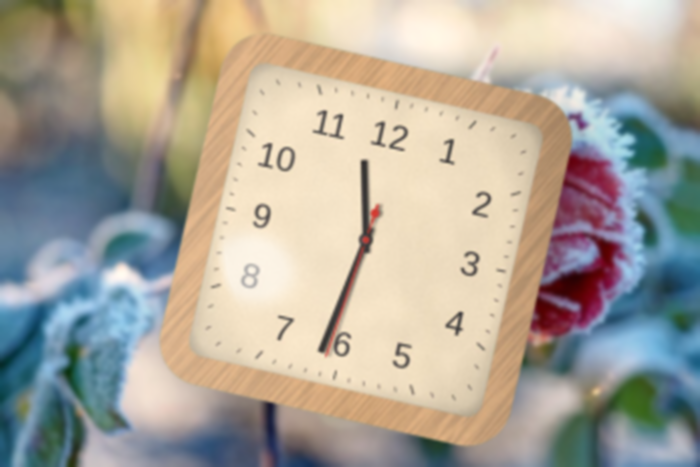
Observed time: 11:31:31
